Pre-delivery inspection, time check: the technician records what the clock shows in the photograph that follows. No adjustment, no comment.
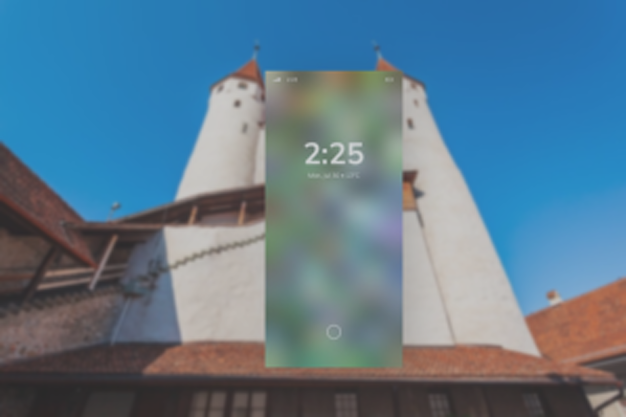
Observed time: 2:25
